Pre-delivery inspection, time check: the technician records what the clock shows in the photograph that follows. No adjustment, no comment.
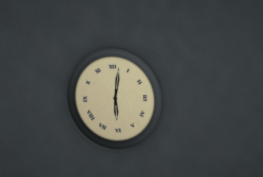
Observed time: 6:02
